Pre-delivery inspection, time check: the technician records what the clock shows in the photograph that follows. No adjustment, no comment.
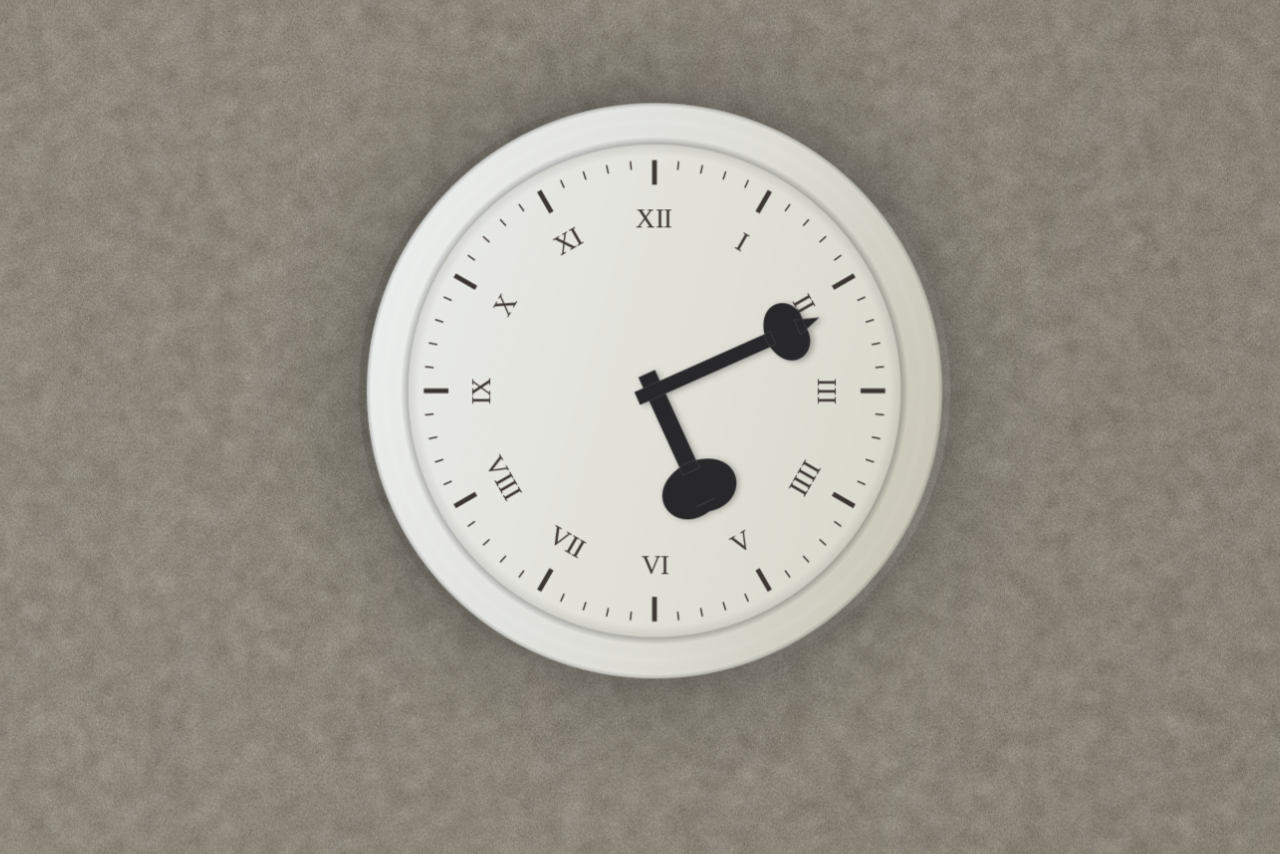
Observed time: 5:11
